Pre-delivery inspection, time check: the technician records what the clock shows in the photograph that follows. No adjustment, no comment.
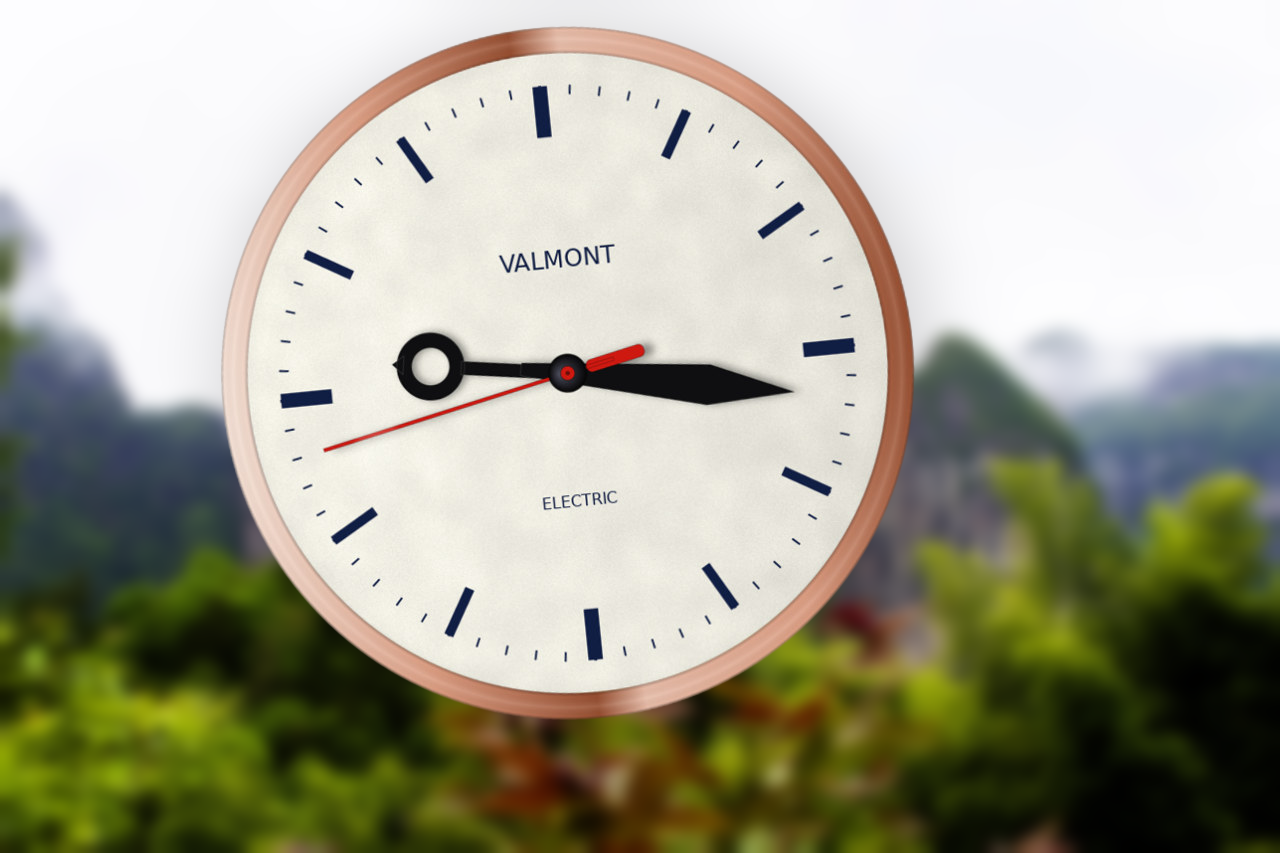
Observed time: 9:16:43
